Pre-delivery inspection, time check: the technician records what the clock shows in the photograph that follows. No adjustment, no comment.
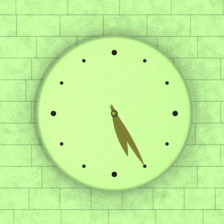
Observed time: 5:25
